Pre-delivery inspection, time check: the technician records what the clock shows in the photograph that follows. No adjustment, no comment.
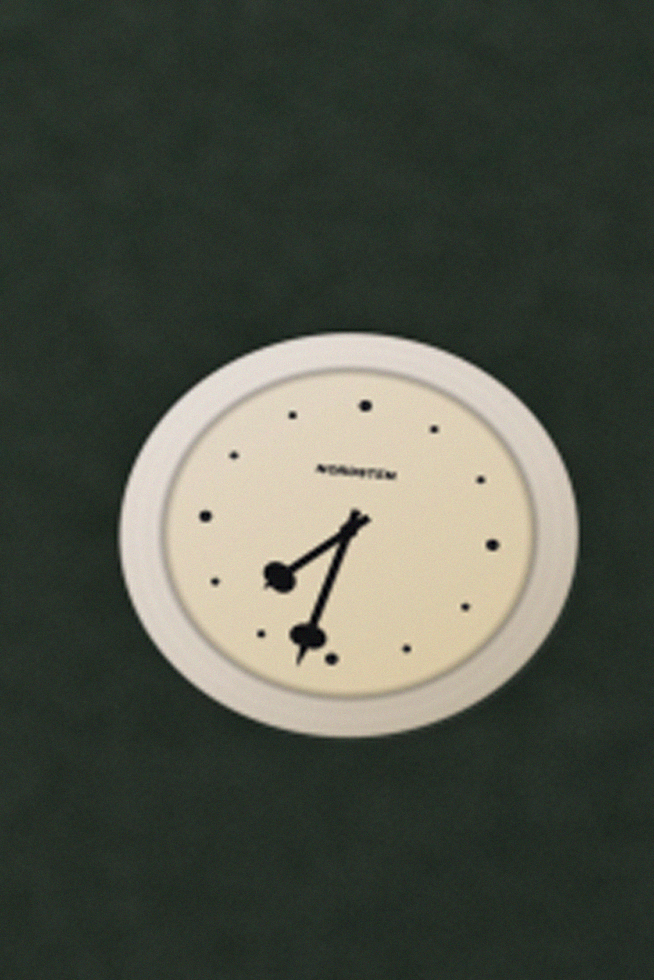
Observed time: 7:32
